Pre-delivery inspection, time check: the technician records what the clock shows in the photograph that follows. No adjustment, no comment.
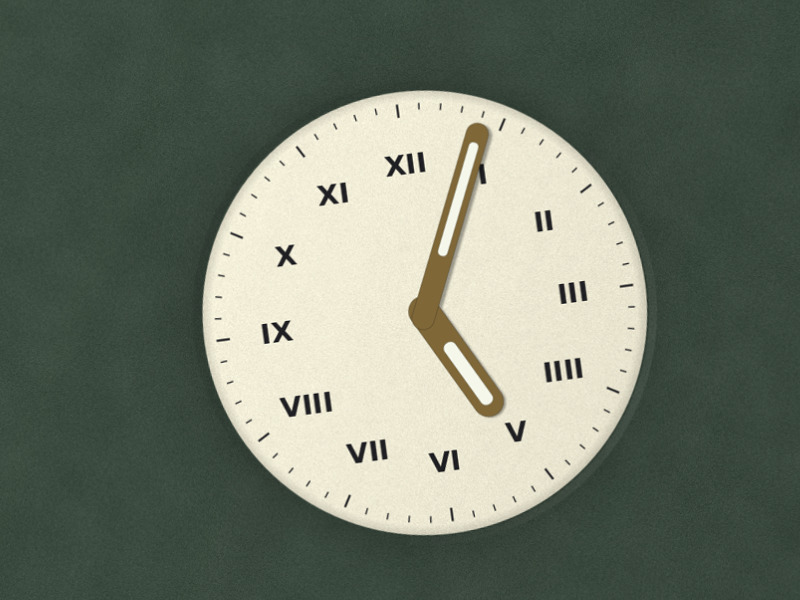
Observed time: 5:04
